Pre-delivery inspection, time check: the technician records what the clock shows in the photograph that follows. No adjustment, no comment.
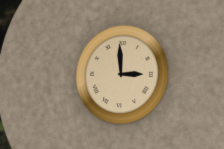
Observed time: 2:59
